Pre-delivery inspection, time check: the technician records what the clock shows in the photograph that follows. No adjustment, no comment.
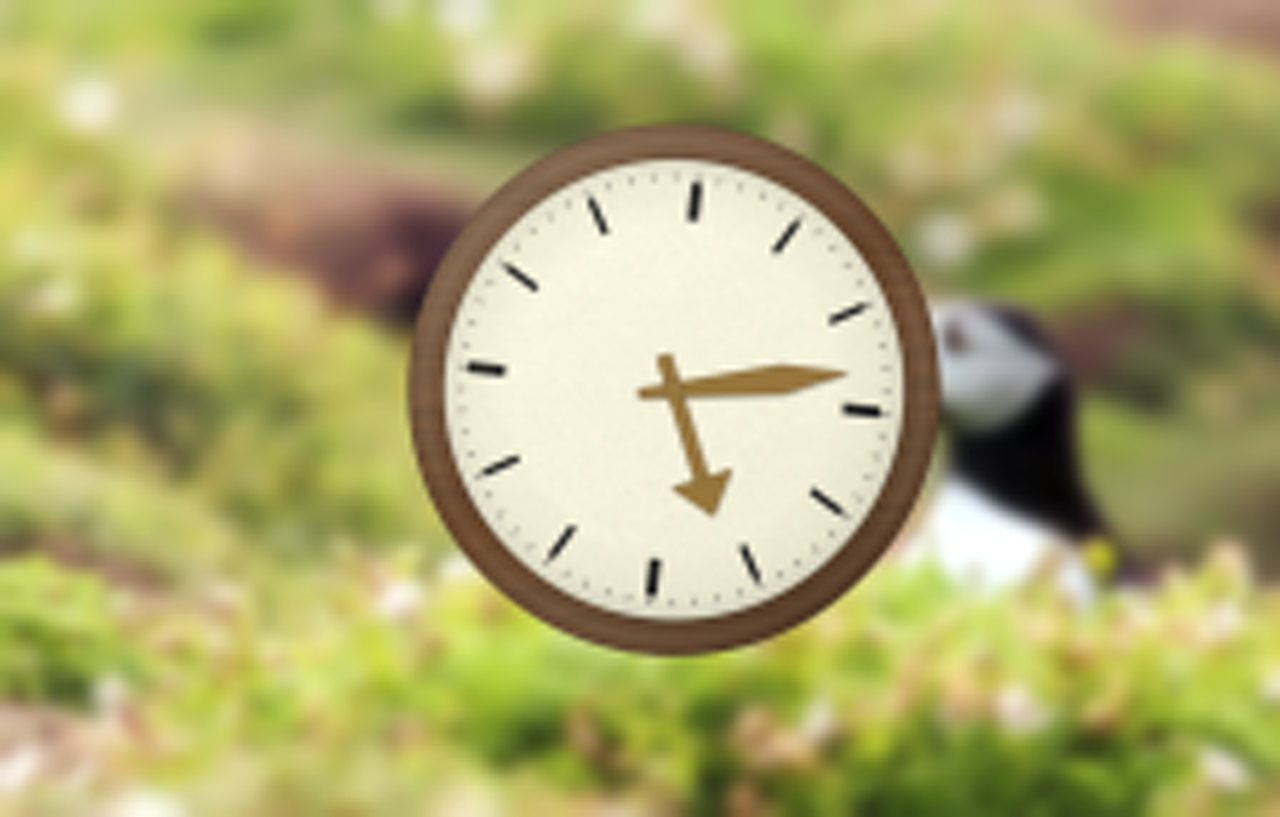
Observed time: 5:13
